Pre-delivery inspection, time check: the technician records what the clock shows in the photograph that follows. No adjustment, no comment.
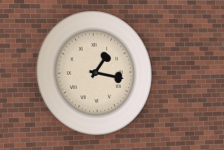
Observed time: 1:17
